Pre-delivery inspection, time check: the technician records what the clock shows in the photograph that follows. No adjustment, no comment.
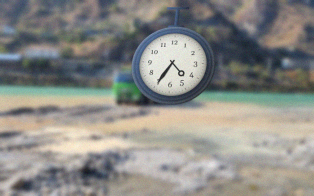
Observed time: 4:35
